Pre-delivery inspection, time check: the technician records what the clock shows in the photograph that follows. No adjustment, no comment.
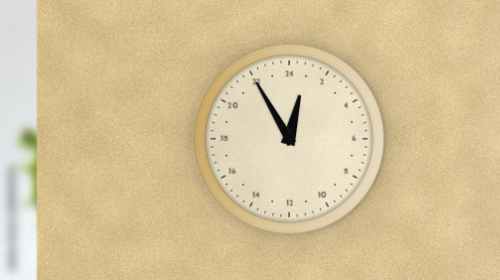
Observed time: 0:55
